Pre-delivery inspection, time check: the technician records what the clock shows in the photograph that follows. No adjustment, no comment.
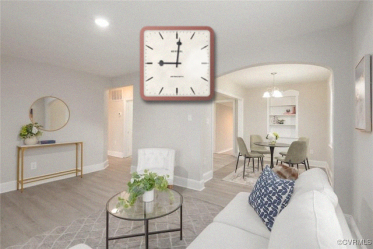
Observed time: 9:01
